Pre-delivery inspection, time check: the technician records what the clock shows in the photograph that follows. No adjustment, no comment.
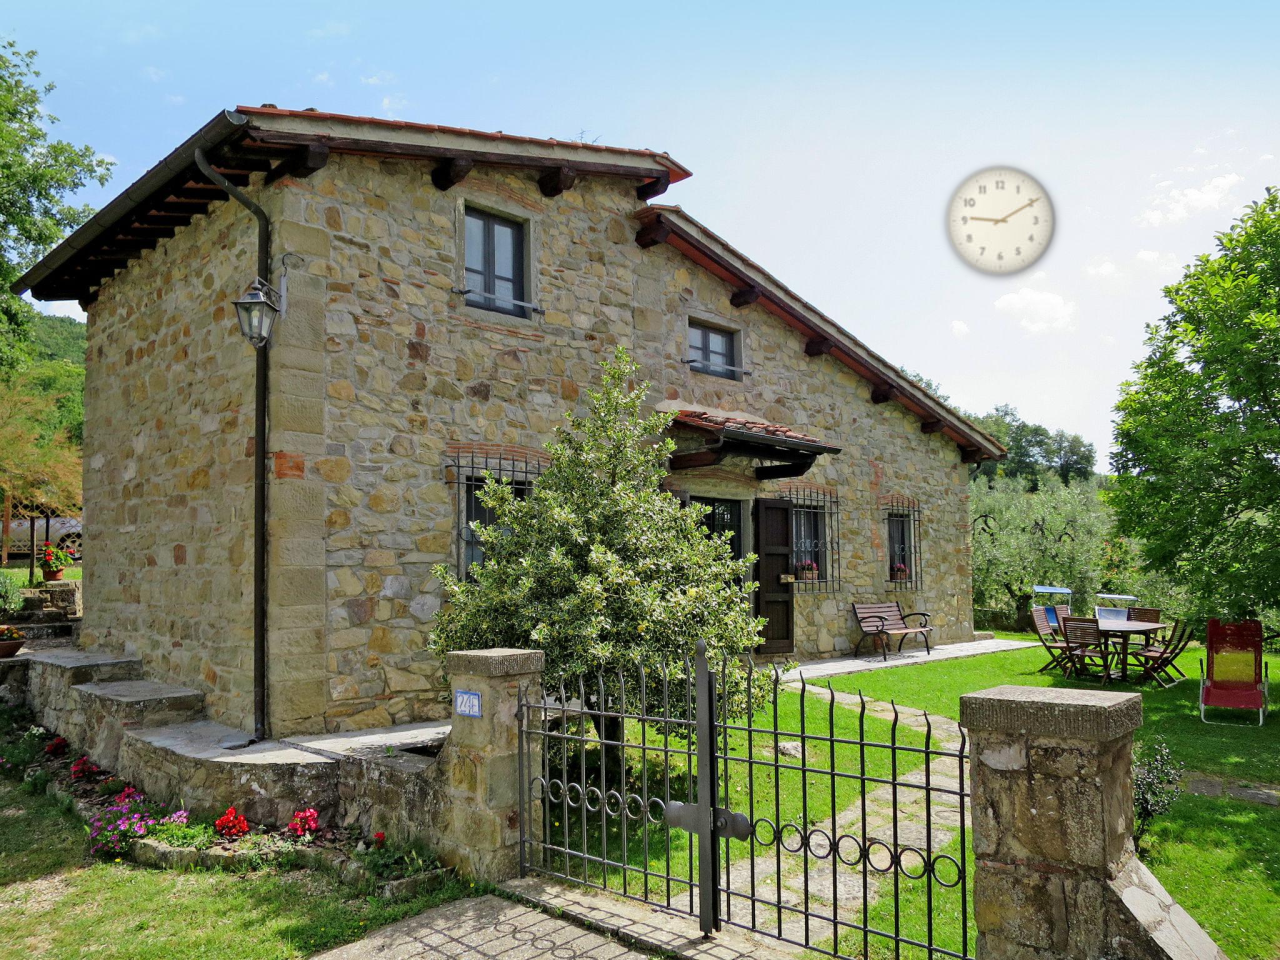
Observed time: 9:10
